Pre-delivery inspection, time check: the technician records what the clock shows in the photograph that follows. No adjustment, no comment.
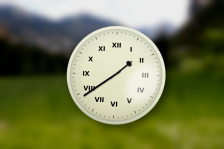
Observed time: 1:39
